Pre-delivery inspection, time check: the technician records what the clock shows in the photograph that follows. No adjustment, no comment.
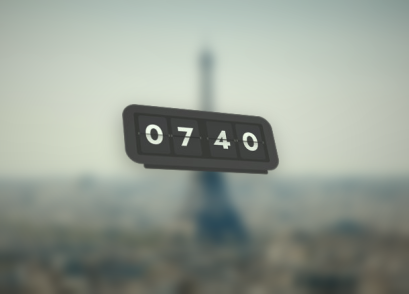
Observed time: 7:40
